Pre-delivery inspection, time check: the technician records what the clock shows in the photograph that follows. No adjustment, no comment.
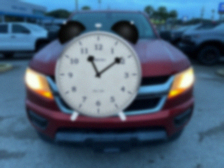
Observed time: 11:09
